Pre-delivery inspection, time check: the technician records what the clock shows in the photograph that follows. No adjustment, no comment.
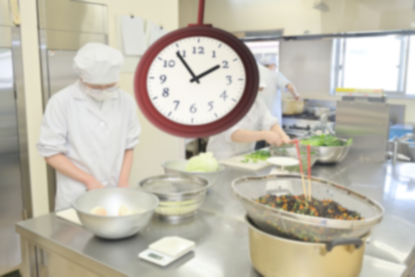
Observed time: 1:54
